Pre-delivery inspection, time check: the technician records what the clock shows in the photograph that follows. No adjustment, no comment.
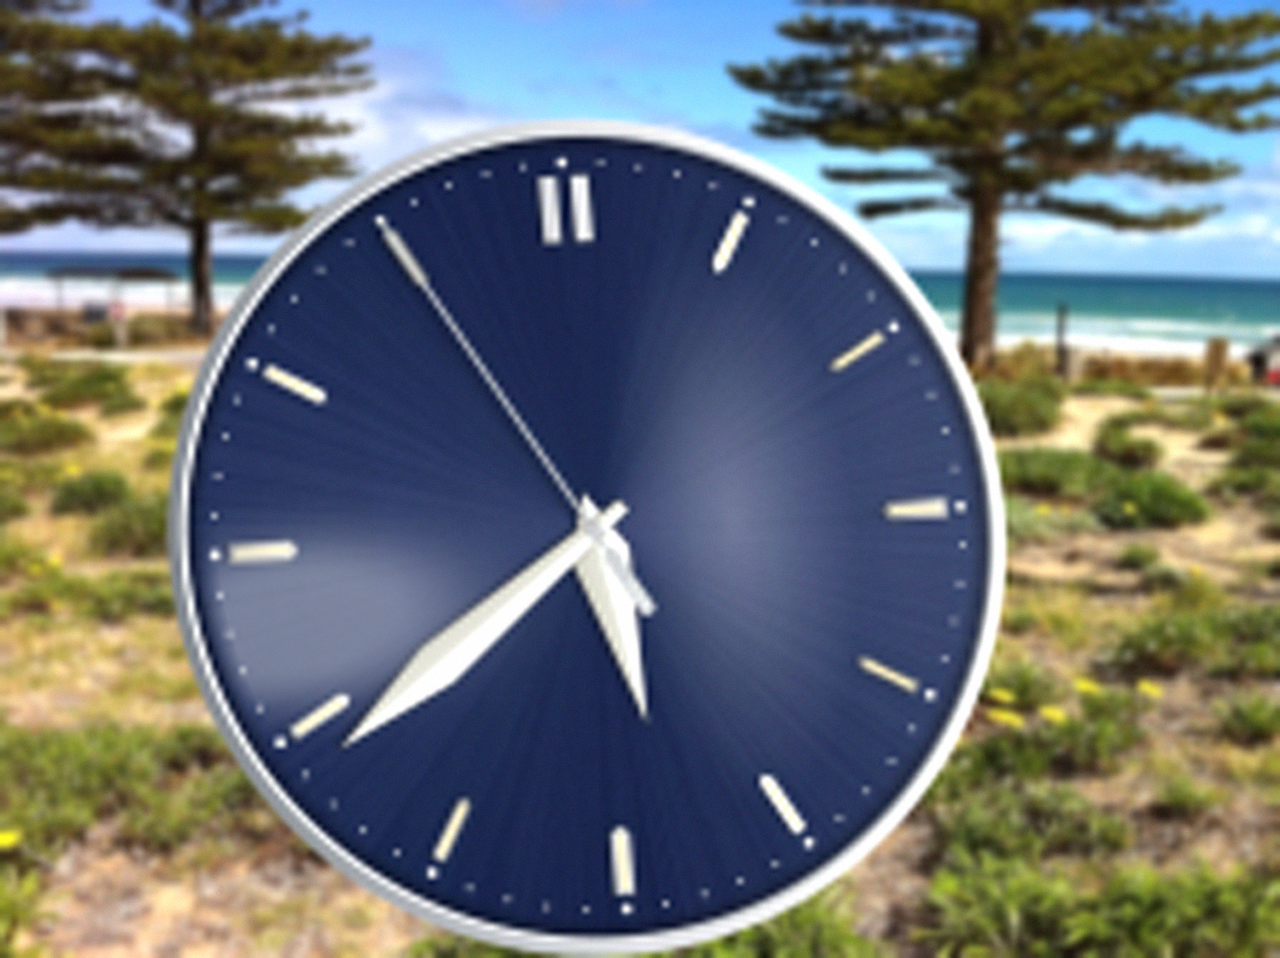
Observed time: 5:38:55
